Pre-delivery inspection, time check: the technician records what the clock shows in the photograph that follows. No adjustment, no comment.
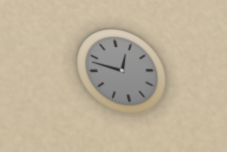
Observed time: 12:48
